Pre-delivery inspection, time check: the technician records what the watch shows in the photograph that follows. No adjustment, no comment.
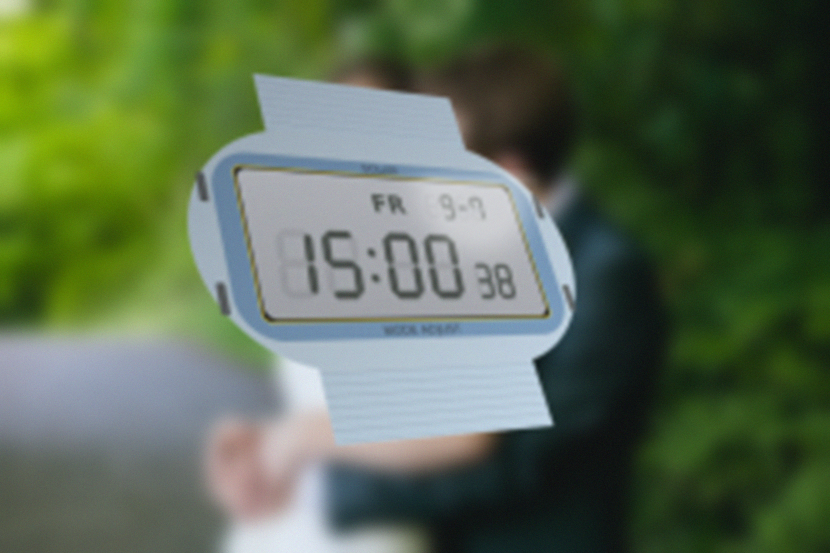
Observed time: 15:00:38
